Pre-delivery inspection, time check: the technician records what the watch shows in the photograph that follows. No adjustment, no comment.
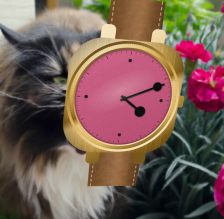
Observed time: 4:11
